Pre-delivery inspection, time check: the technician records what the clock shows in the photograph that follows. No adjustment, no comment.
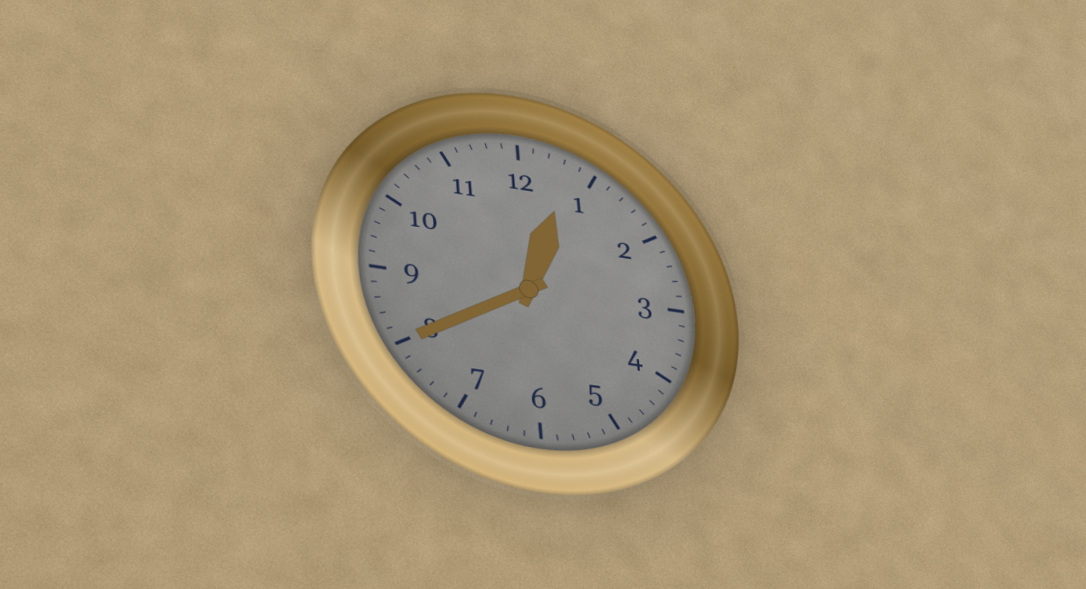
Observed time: 12:40
